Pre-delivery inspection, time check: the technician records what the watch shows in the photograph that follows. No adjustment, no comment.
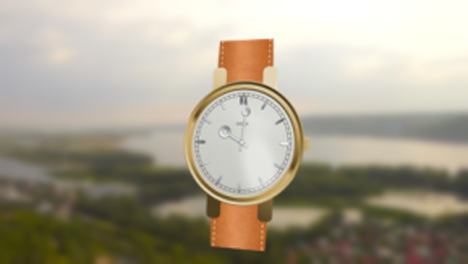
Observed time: 10:01
